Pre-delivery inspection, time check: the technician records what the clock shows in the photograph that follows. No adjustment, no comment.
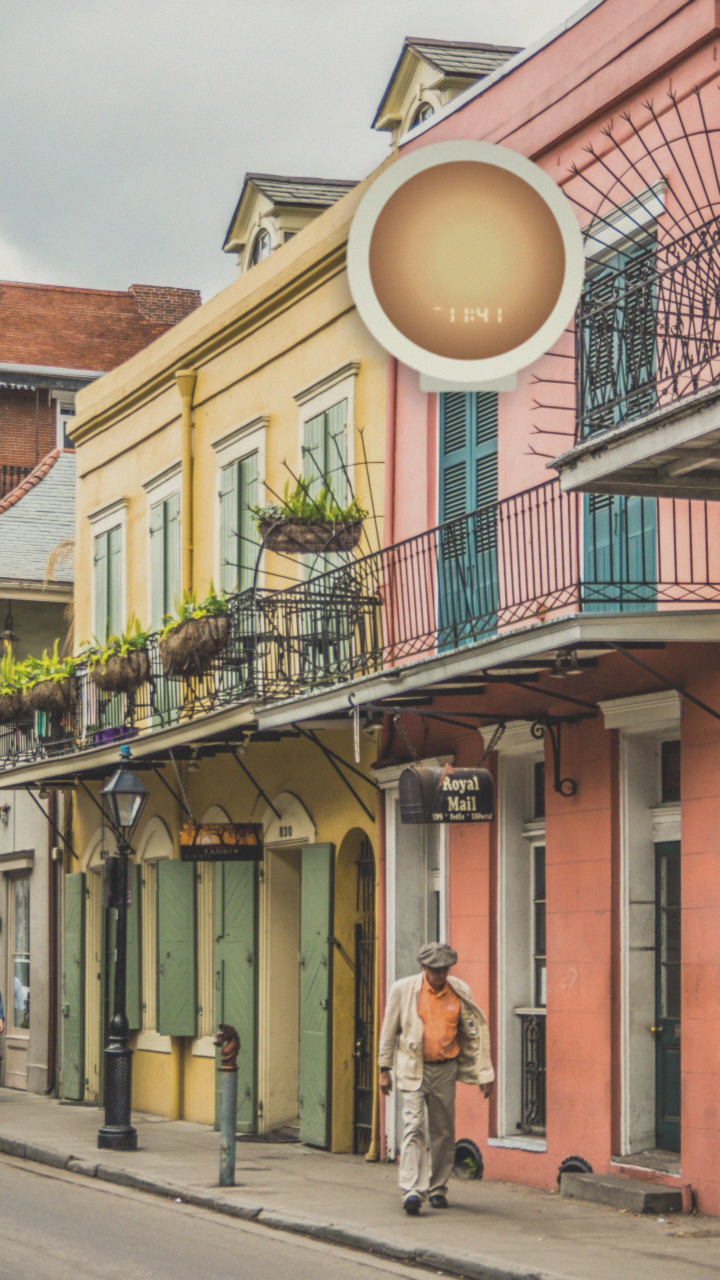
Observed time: 11:41
